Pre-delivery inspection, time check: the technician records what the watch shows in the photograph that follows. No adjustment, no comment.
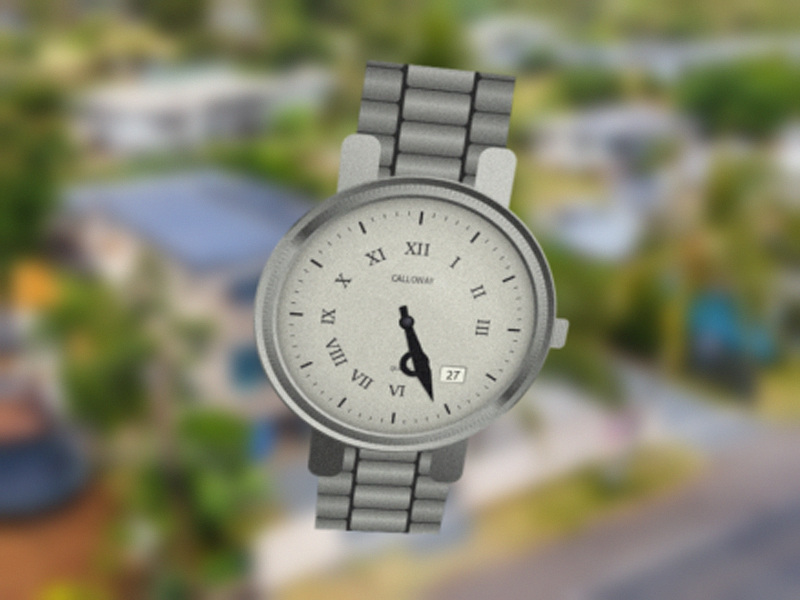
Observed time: 5:26
